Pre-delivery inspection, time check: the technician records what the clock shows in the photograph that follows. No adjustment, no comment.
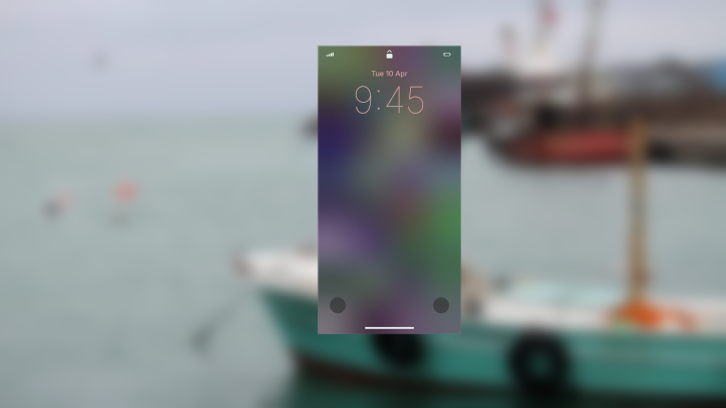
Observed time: 9:45
